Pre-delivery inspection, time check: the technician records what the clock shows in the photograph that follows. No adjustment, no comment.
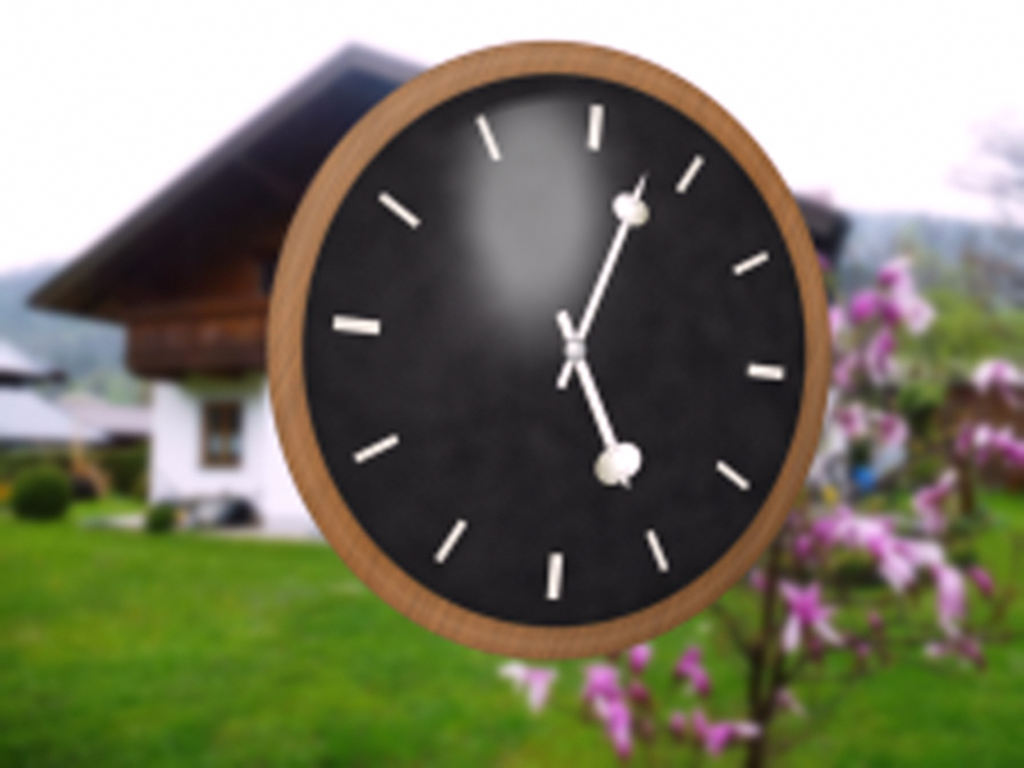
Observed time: 5:03
